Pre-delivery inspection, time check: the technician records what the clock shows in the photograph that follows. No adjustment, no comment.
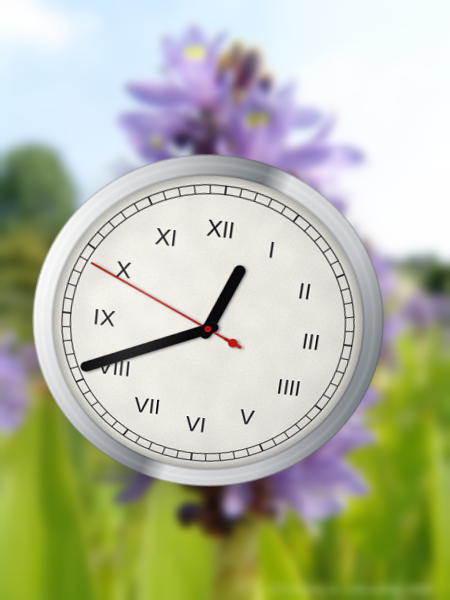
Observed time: 12:40:49
